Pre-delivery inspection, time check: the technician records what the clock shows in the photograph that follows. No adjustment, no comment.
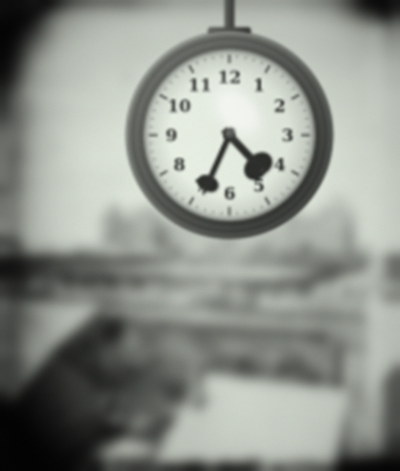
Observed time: 4:34
